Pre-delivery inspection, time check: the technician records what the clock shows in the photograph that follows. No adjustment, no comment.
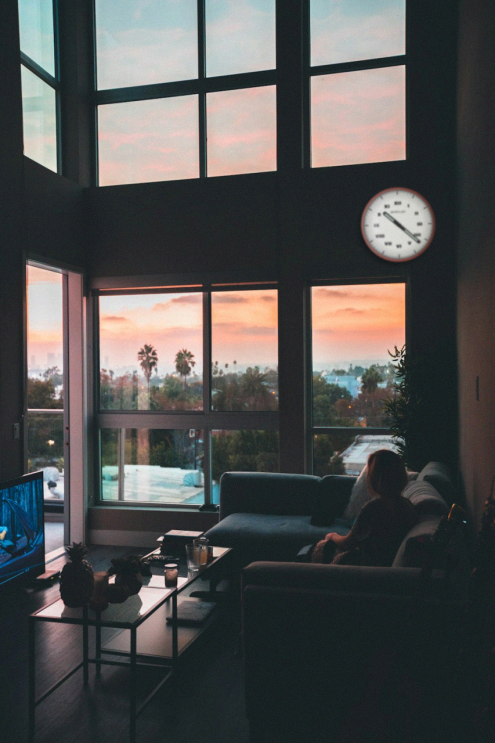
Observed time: 10:22
